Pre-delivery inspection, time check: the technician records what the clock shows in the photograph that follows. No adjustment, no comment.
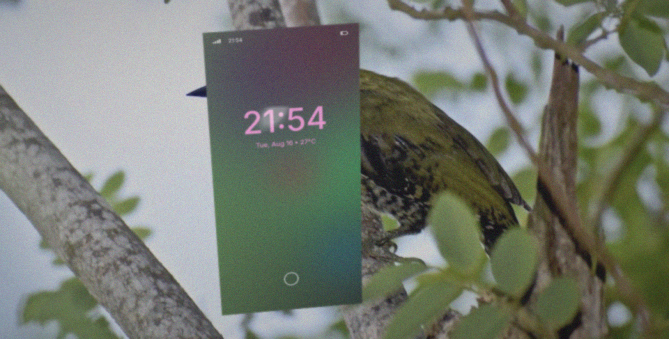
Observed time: 21:54
